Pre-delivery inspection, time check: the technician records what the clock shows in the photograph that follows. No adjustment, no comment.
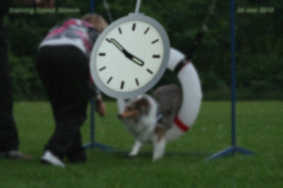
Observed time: 3:51
